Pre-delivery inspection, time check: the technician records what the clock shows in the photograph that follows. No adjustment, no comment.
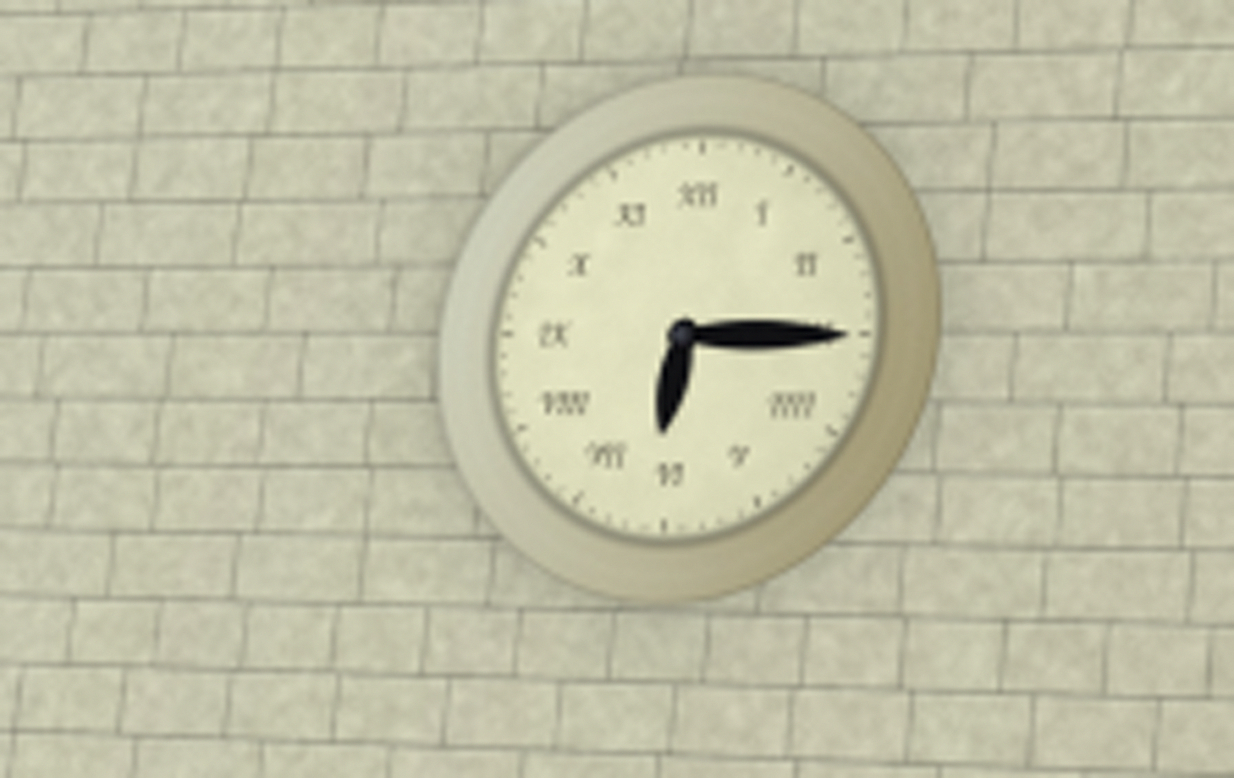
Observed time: 6:15
